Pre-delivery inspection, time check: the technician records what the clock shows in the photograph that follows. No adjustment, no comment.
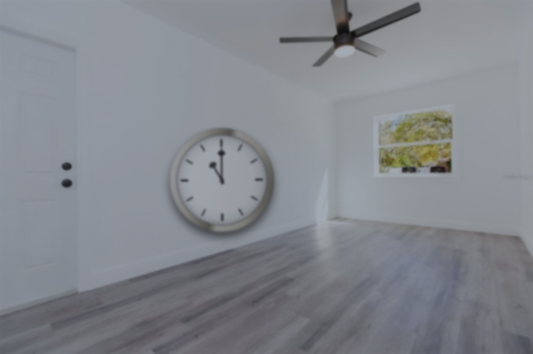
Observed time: 11:00
